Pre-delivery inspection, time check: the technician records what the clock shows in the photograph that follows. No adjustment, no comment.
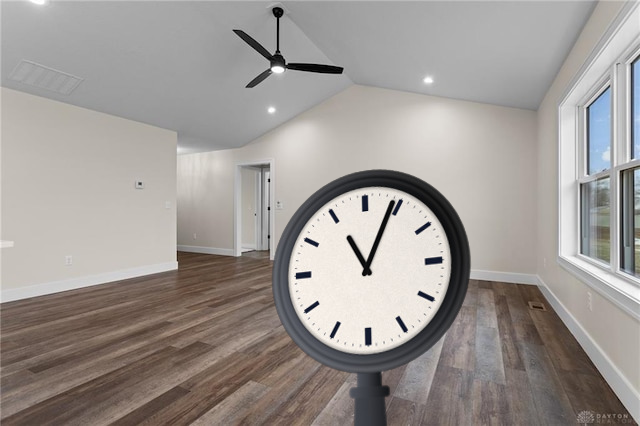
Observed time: 11:04
